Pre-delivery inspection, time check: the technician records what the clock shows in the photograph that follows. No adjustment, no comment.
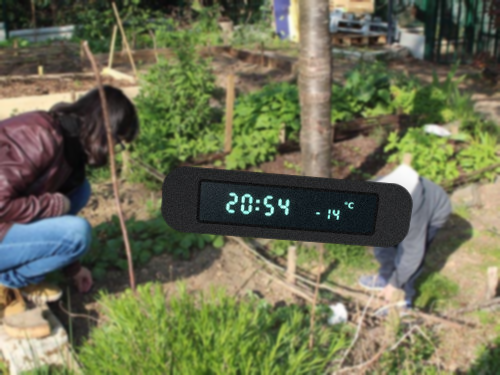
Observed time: 20:54
